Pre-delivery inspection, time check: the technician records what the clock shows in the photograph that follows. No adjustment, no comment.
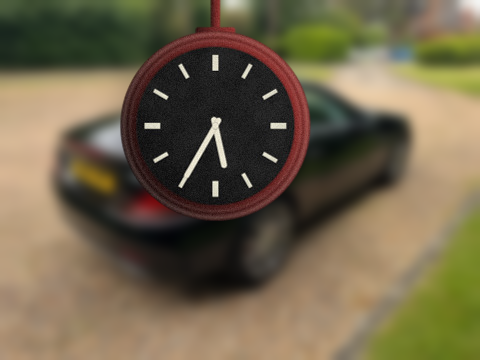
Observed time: 5:35
